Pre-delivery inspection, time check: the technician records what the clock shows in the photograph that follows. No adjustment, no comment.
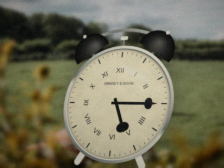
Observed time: 5:15
